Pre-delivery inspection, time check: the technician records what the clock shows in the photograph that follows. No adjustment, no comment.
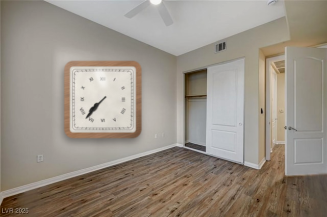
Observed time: 7:37
